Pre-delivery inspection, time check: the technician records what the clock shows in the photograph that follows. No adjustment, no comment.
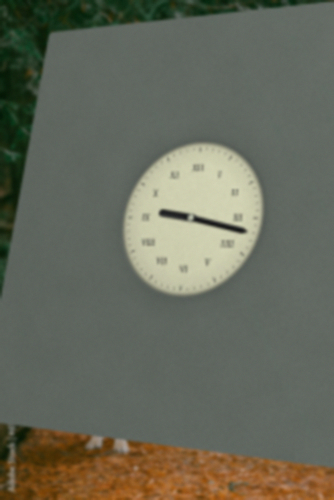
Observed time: 9:17
